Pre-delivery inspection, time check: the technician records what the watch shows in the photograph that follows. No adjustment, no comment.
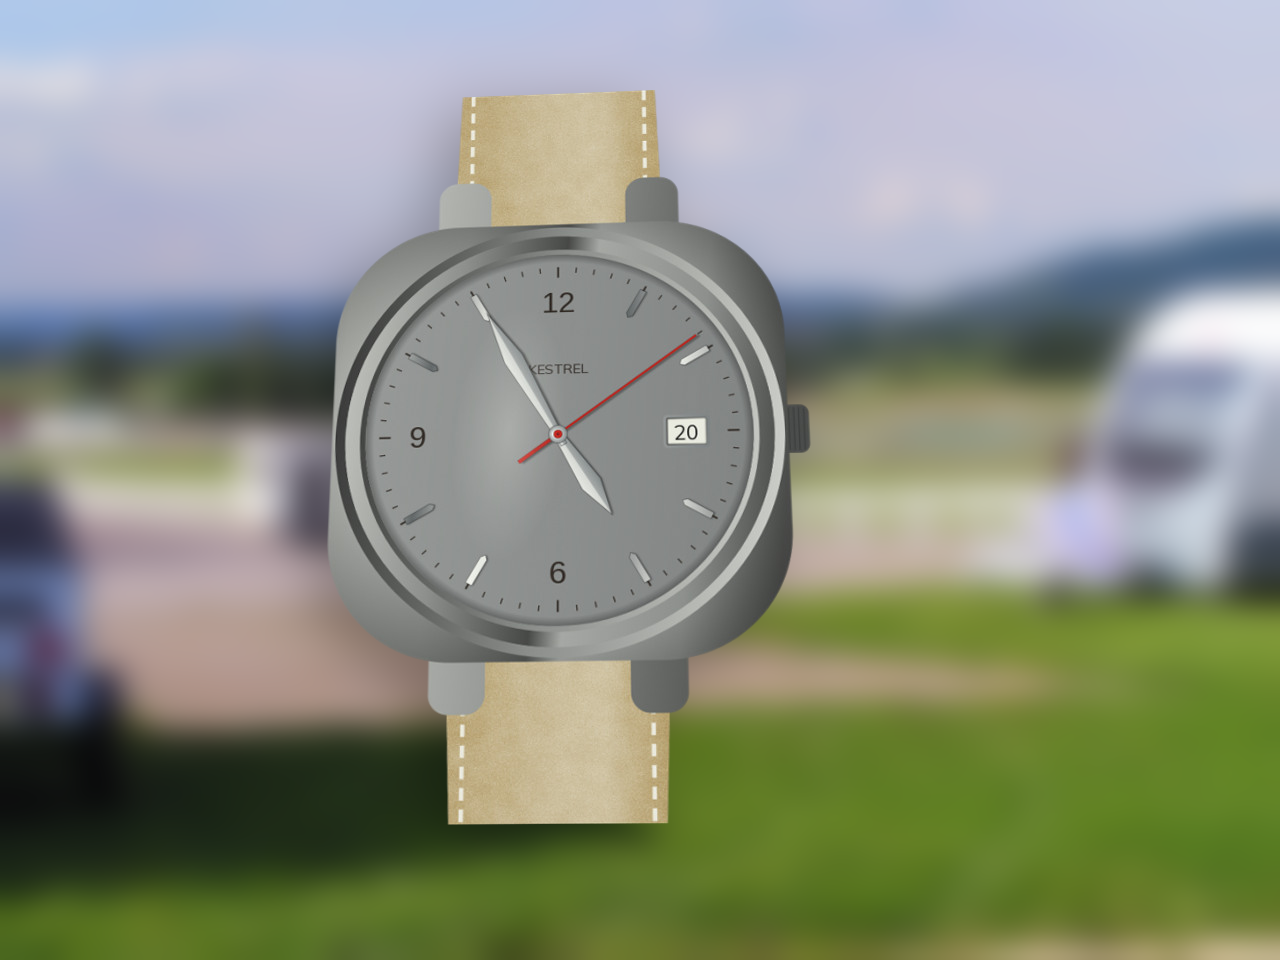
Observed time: 4:55:09
